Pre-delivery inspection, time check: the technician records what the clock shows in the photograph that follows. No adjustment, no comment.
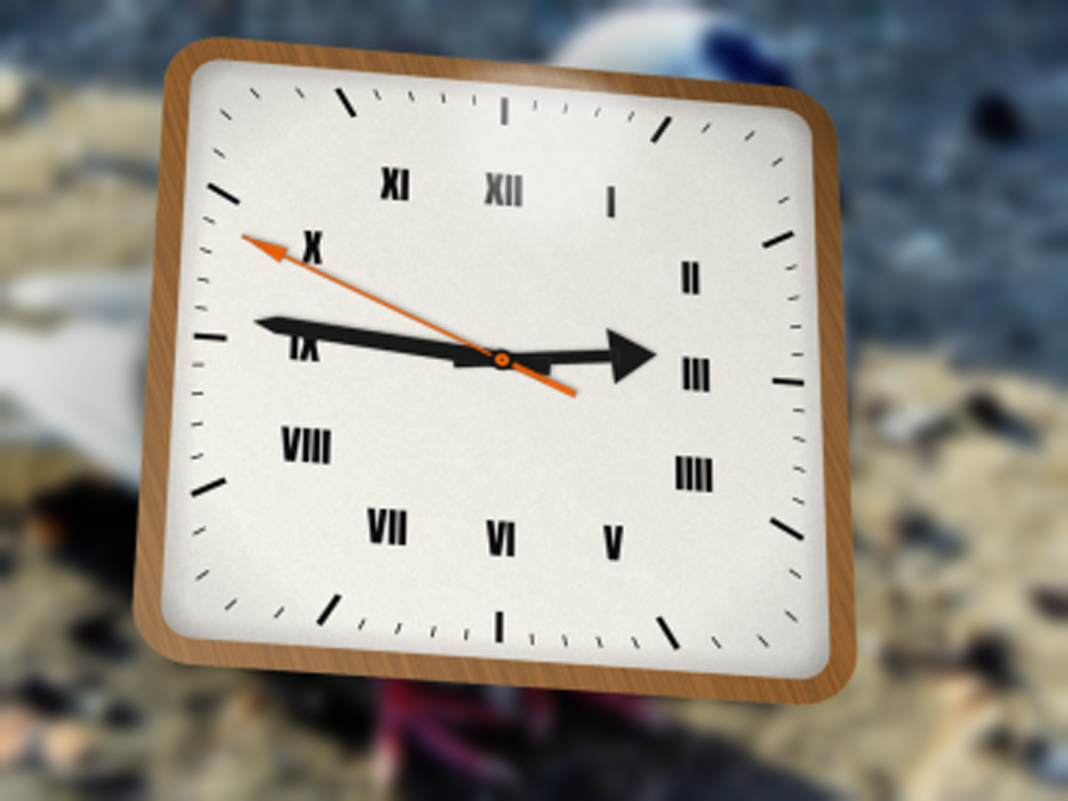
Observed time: 2:45:49
